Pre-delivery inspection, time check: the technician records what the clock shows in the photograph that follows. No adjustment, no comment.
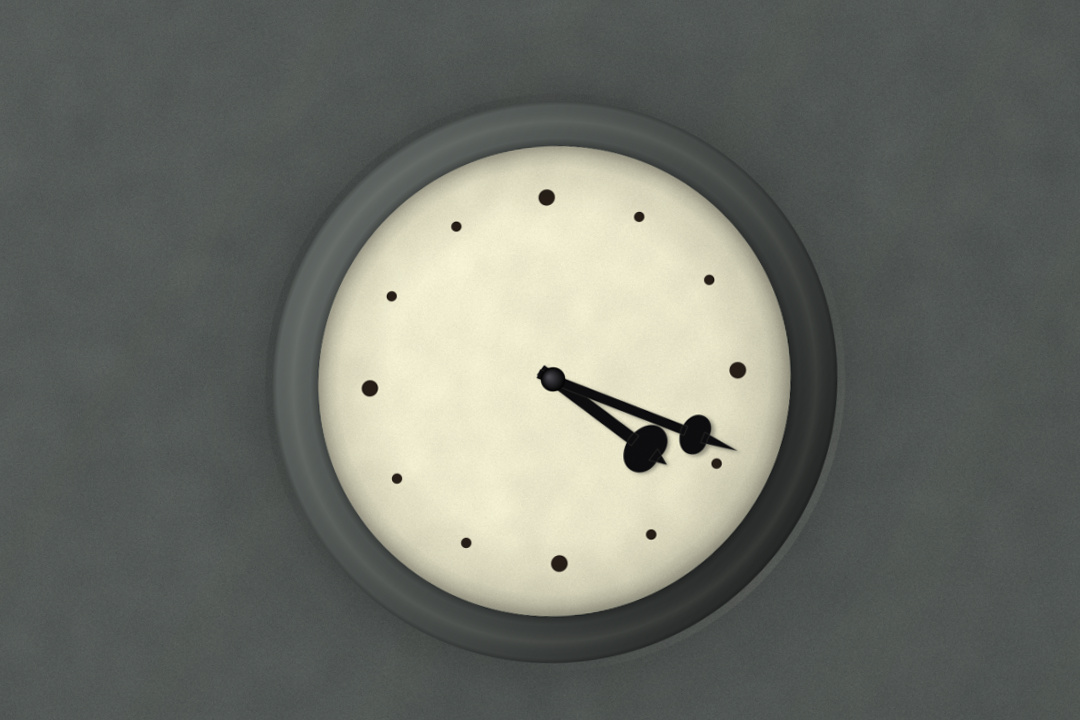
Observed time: 4:19
